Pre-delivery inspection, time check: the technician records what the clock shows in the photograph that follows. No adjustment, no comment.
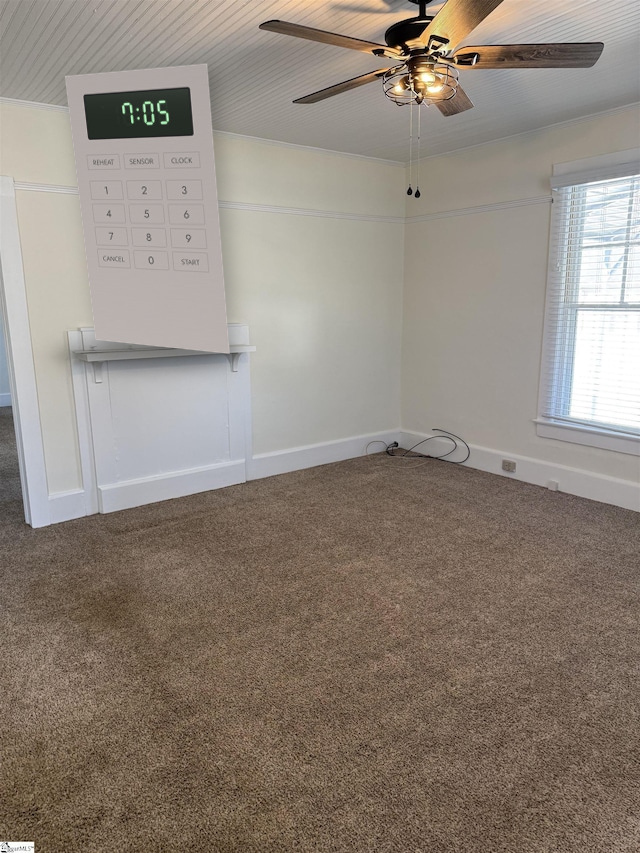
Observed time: 7:05
